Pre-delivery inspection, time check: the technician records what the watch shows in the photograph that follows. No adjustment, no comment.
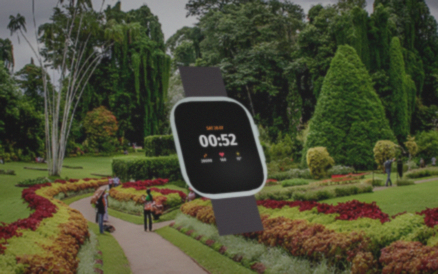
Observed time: 0:52
